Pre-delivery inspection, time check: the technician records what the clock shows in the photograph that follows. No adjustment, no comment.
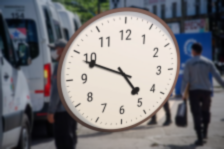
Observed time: 4:49
